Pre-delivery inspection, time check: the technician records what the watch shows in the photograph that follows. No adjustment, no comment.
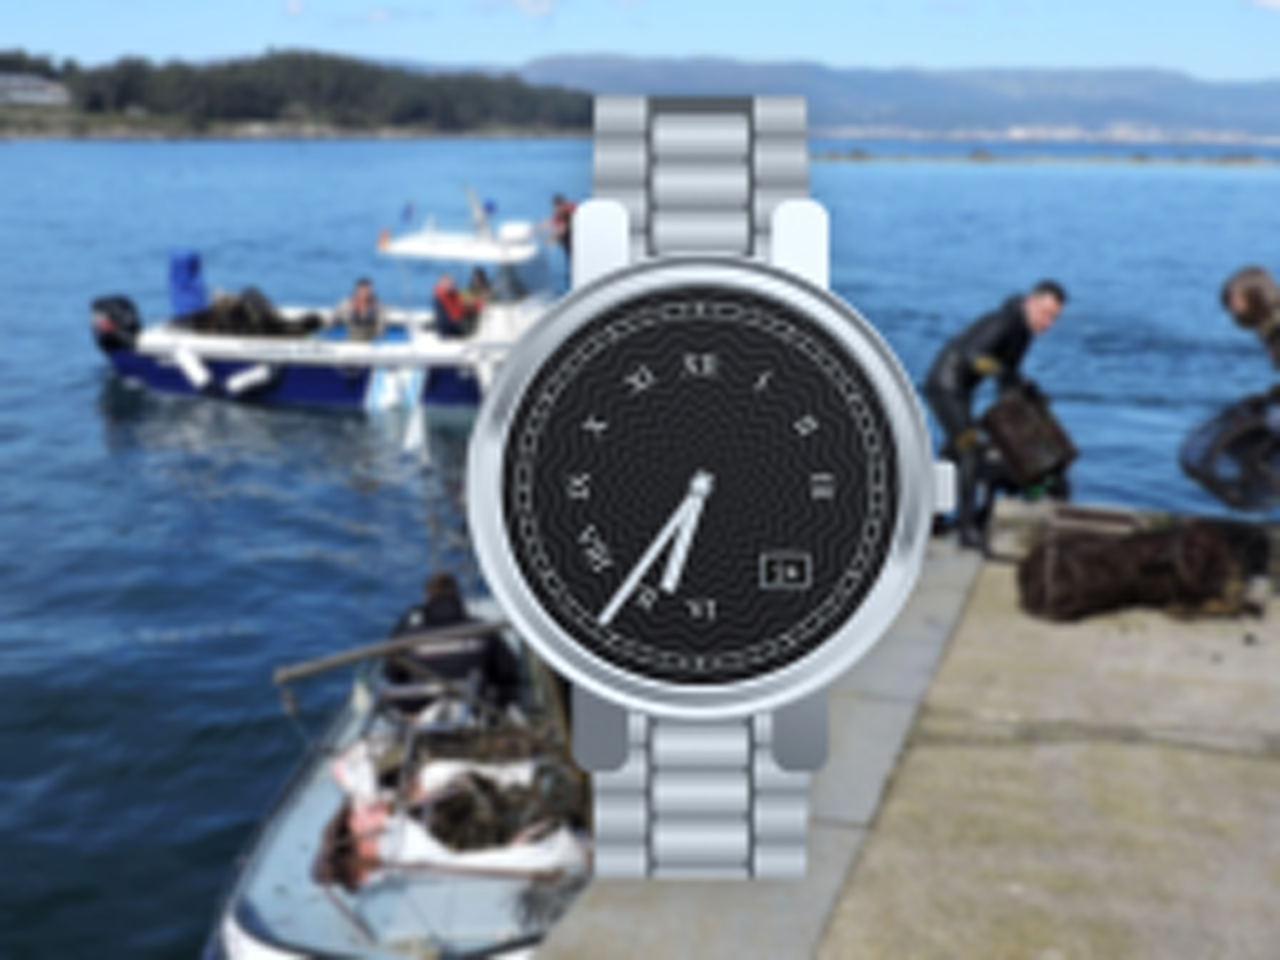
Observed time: 6:36
